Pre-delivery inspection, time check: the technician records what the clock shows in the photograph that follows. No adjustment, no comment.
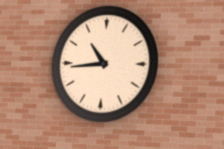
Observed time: 10:44
